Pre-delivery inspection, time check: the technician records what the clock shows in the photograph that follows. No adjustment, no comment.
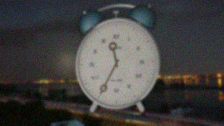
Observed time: 11:35
